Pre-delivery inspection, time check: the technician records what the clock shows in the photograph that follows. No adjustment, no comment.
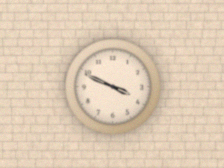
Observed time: 3:49
